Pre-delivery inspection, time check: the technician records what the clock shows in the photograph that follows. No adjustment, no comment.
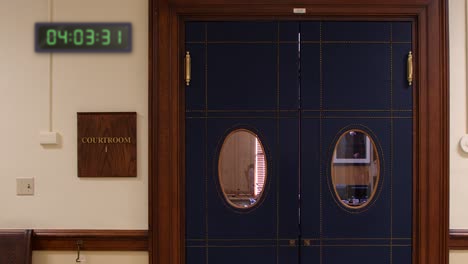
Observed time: 4:03:31
